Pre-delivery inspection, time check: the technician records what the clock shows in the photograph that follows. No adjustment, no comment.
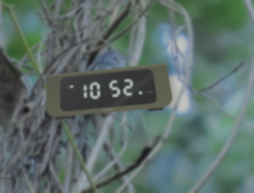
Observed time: 10:52
